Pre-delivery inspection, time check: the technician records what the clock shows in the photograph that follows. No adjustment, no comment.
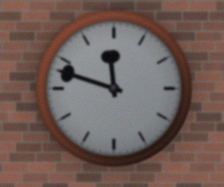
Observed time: 11:48
